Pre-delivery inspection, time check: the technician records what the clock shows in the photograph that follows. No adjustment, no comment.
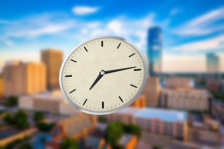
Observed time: 7:14
